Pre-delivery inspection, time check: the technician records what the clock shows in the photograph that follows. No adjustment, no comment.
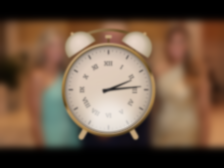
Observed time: 2:14
